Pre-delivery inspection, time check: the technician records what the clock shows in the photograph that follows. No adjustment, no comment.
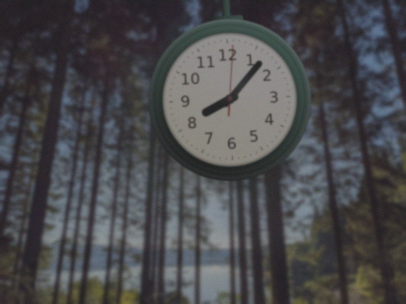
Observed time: 8:07:01
